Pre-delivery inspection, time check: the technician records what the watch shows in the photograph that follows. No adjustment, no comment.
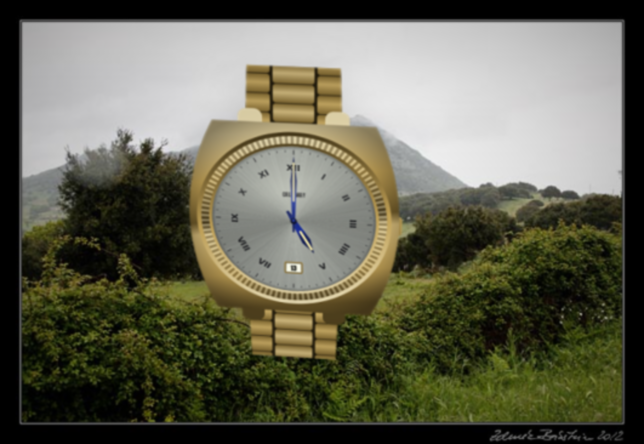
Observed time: 5:00
